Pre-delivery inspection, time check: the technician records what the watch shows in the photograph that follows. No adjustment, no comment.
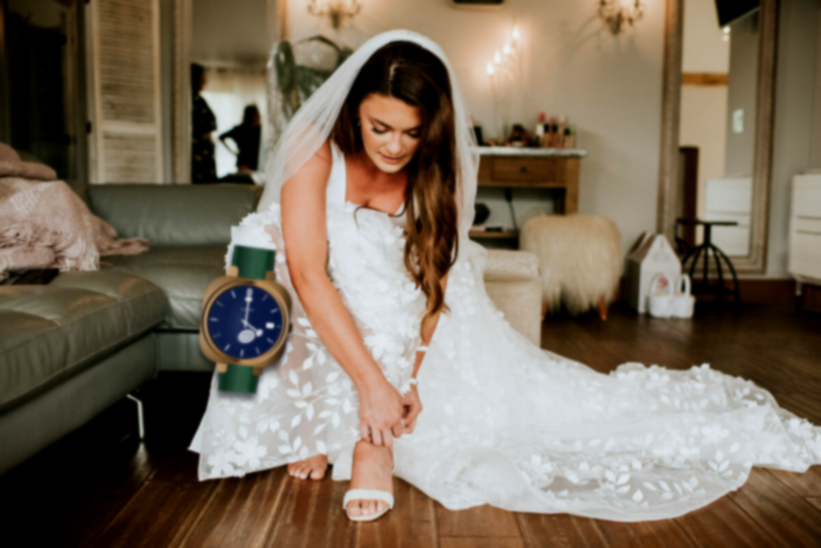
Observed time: 4:00
